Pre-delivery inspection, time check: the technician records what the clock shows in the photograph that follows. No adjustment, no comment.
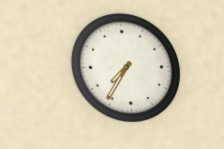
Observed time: 7:36
